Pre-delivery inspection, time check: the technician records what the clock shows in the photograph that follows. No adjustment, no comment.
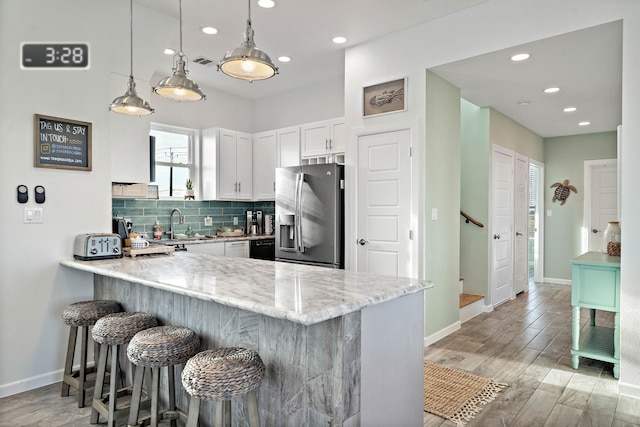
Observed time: 3:28
